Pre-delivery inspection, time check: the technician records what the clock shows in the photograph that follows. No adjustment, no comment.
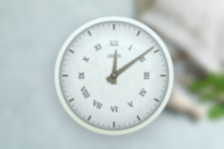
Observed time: 12:09
